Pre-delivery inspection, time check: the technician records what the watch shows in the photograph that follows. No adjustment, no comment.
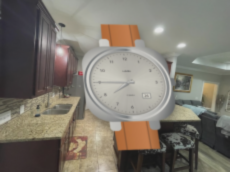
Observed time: 7:45
